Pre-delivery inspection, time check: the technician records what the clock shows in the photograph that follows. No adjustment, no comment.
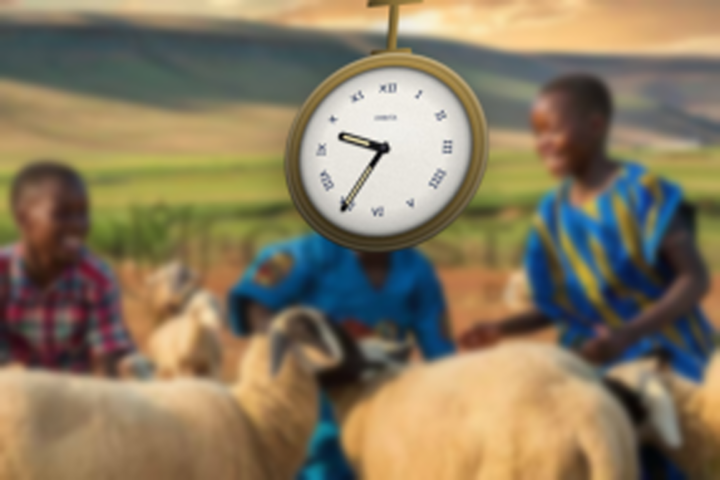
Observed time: 9:35
